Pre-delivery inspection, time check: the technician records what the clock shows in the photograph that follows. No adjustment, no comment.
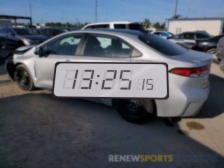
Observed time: 13:25:15
